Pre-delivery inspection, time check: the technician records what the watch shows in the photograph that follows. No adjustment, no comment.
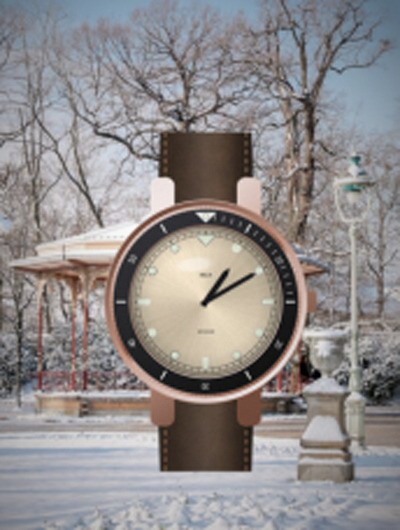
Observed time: 1:10
